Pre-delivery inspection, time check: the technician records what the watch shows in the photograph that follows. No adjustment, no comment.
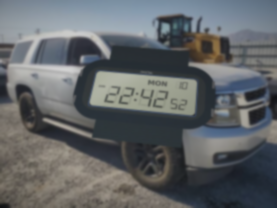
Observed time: 22:42:52
